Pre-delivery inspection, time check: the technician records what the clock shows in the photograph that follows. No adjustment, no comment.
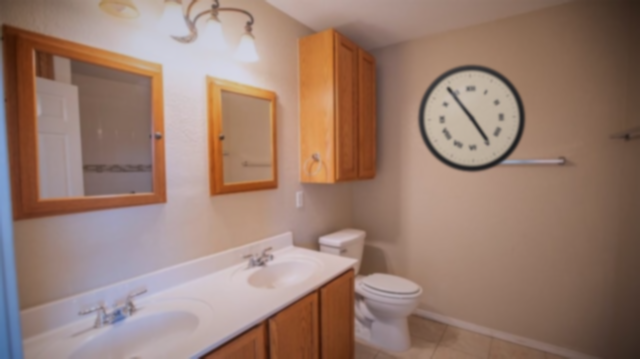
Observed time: 4:54
